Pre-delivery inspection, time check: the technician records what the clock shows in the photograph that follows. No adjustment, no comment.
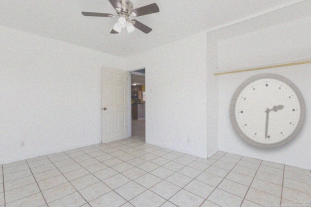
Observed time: 2:31
